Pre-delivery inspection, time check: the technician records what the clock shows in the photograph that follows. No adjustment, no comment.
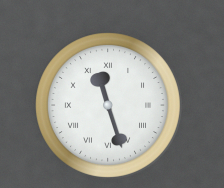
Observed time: 11:27
